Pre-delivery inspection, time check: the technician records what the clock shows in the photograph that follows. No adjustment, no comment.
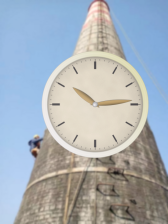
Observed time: 10:14
